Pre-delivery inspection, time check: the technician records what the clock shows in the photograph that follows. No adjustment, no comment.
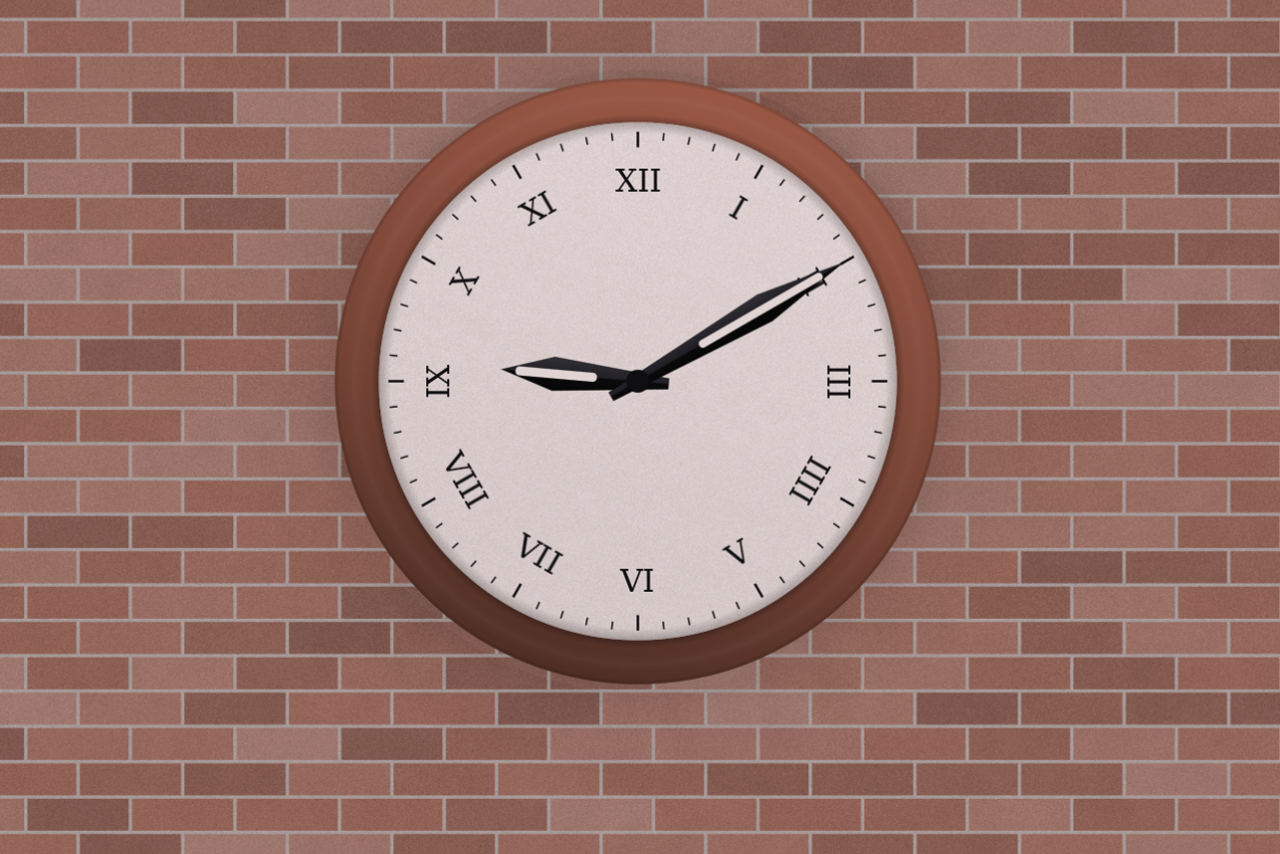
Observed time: 9:10
